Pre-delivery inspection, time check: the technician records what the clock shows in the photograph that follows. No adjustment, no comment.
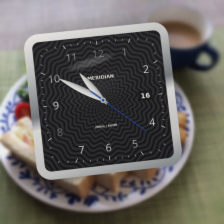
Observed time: 10:50:22
